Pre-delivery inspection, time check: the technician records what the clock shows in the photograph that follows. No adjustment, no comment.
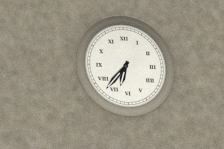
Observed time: 6:37
